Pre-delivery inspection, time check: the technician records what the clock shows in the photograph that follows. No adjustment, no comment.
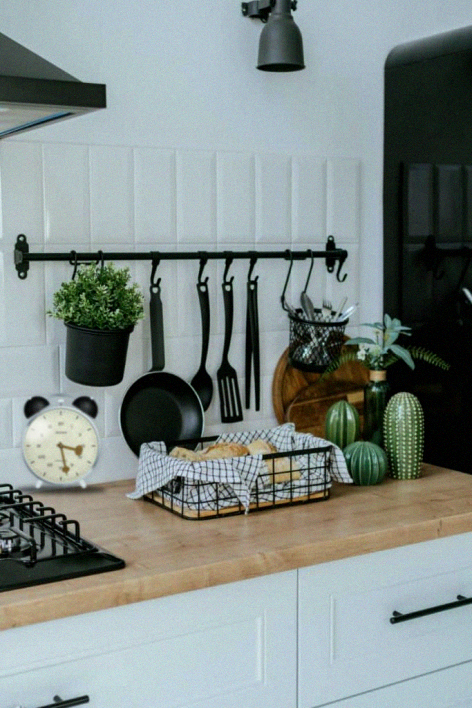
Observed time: 3:28
